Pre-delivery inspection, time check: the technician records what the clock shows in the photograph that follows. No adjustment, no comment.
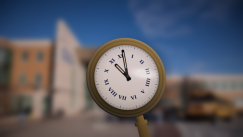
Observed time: 11:01
